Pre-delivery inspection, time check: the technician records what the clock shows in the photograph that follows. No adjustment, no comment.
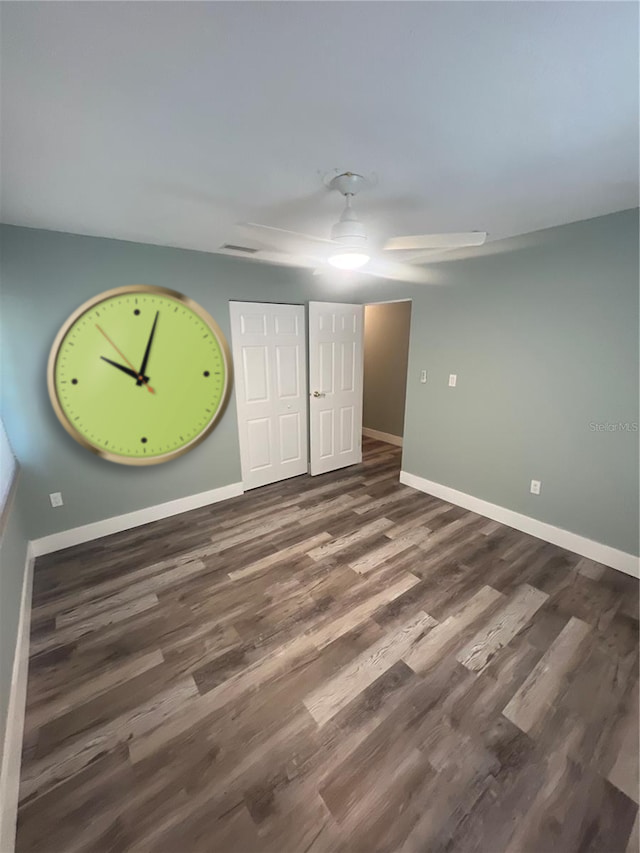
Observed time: 10:02:54
